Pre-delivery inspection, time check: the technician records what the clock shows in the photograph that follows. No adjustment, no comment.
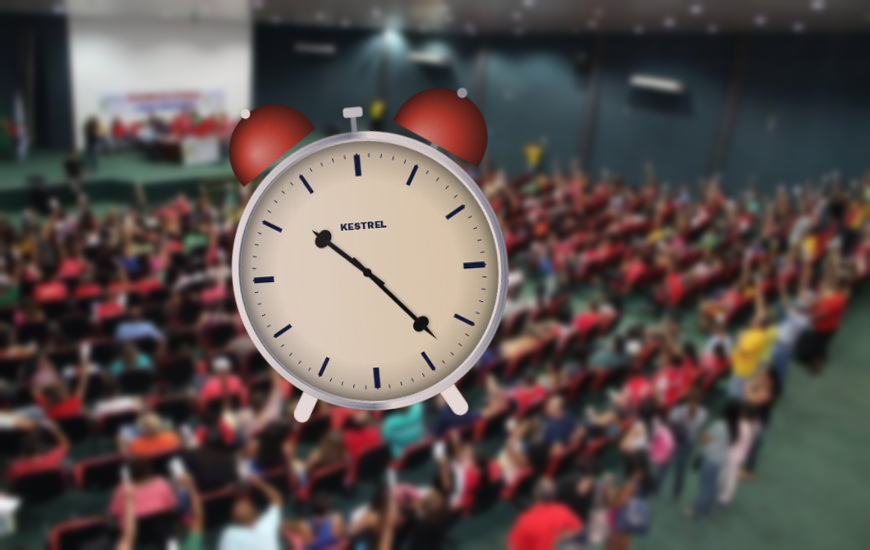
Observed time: 10:23
